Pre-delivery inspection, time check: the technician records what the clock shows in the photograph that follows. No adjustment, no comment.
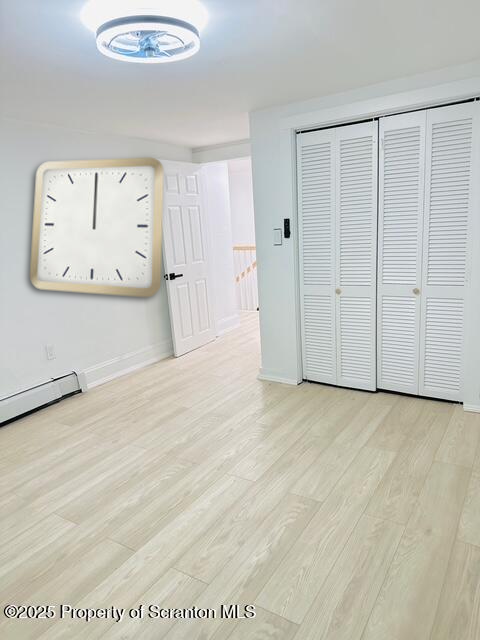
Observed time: 12:00
